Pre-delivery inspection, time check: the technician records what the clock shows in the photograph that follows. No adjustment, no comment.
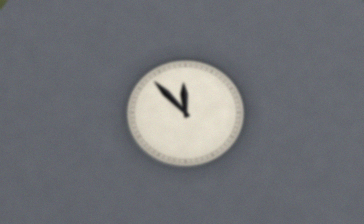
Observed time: 11:53
